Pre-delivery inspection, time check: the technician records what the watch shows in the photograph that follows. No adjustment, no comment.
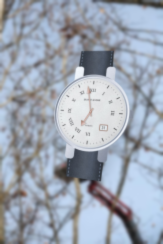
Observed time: 6:58
